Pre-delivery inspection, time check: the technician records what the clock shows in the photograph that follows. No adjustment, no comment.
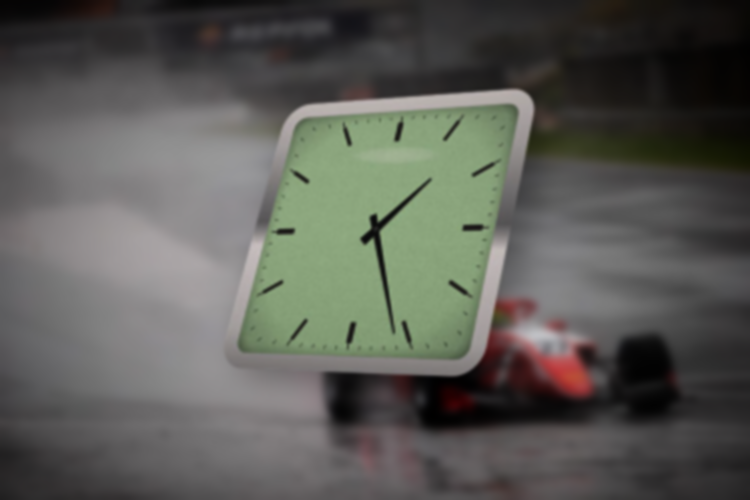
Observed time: 1:26
